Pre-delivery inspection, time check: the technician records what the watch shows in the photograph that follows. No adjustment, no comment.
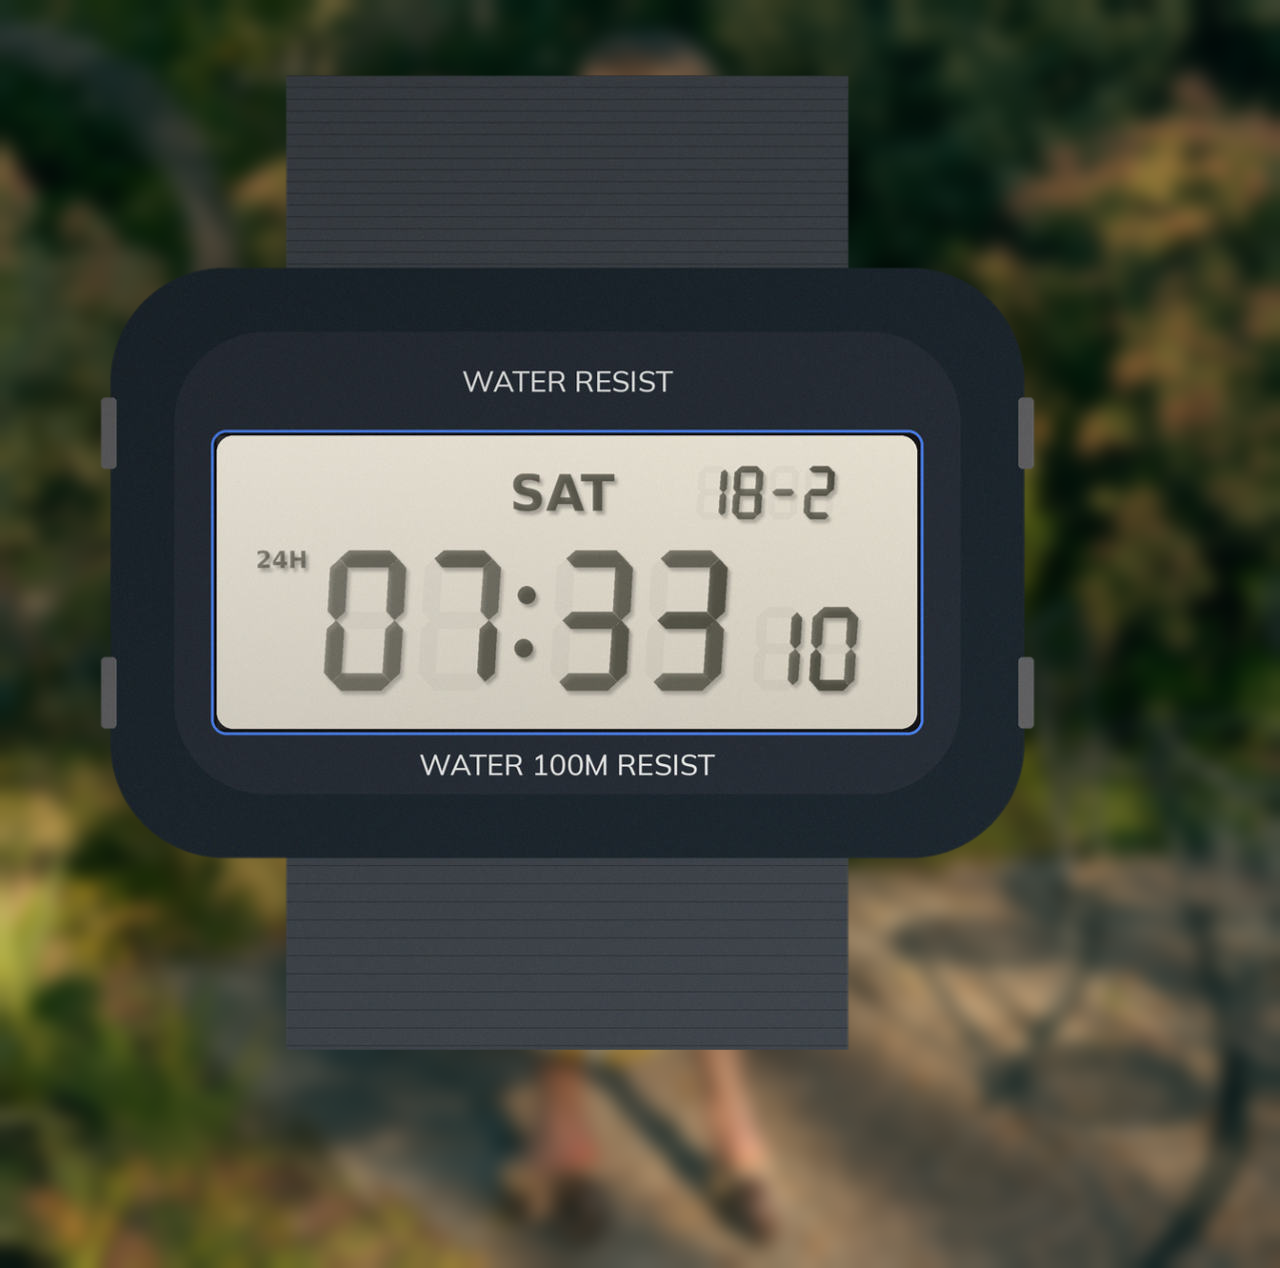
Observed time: 7:33:10
